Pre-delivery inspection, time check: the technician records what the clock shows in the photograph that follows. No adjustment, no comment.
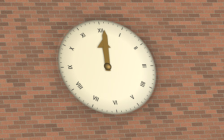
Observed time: 12:01
